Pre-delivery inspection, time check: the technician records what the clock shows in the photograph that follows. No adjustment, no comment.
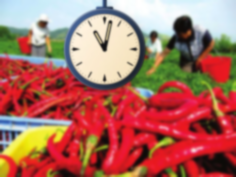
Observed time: 11:02
